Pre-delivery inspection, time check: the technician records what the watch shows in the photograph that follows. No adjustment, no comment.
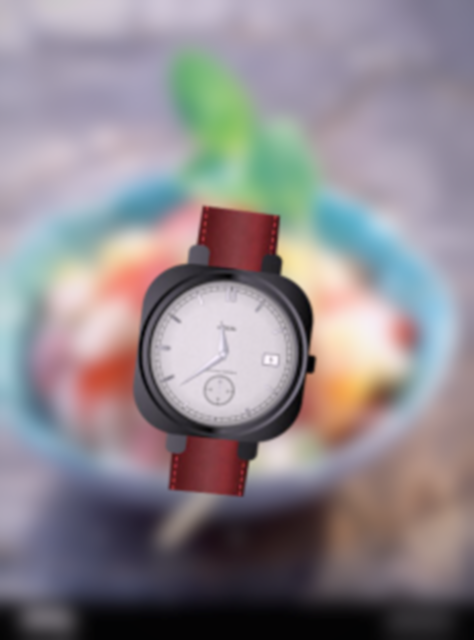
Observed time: 11:38
